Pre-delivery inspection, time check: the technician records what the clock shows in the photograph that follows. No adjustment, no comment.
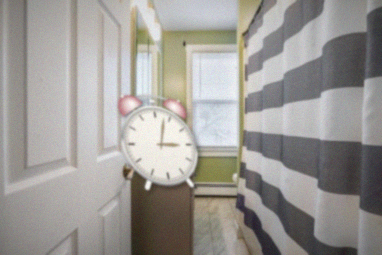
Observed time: 3:03
